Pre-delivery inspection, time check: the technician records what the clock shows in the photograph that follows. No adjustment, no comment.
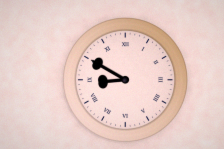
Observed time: 8:50
